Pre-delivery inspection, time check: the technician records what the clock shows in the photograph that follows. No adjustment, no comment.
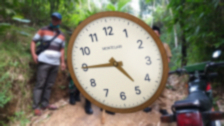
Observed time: 4:45
